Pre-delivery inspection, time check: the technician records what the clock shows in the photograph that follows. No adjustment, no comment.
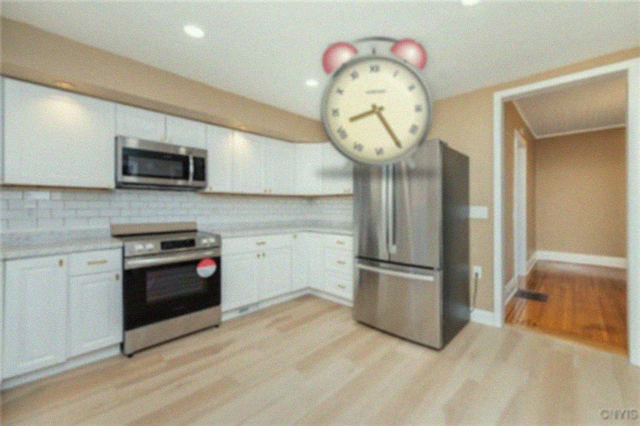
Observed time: 8:25
